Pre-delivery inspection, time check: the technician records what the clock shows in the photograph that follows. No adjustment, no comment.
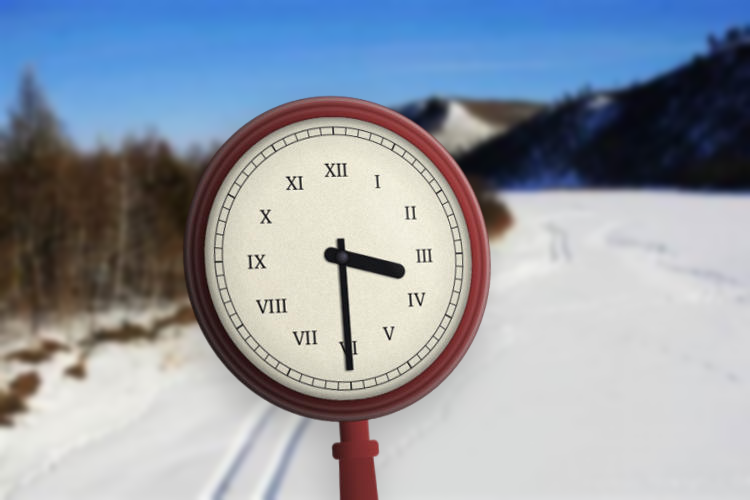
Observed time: 3:30
